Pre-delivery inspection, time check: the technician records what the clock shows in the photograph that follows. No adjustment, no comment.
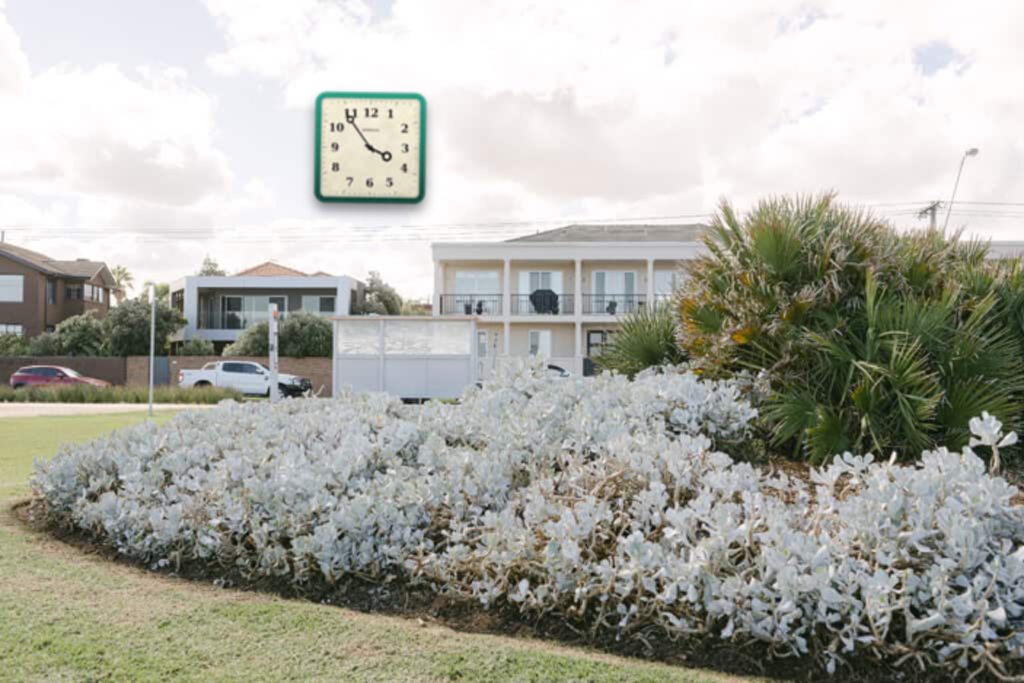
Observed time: 3:54
